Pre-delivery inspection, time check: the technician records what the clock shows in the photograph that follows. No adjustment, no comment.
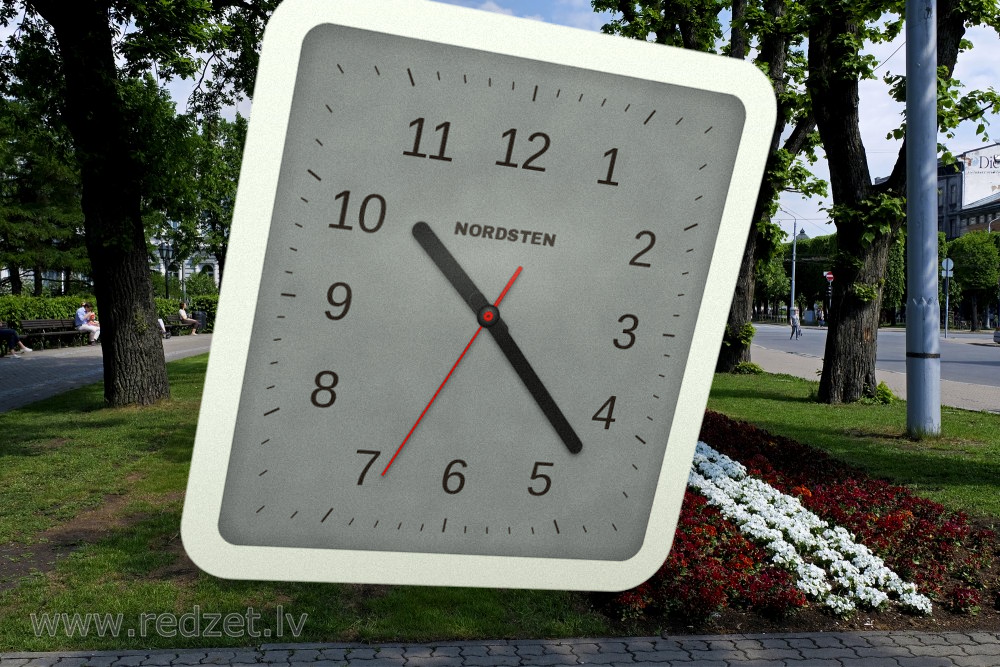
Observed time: 10:22:34
